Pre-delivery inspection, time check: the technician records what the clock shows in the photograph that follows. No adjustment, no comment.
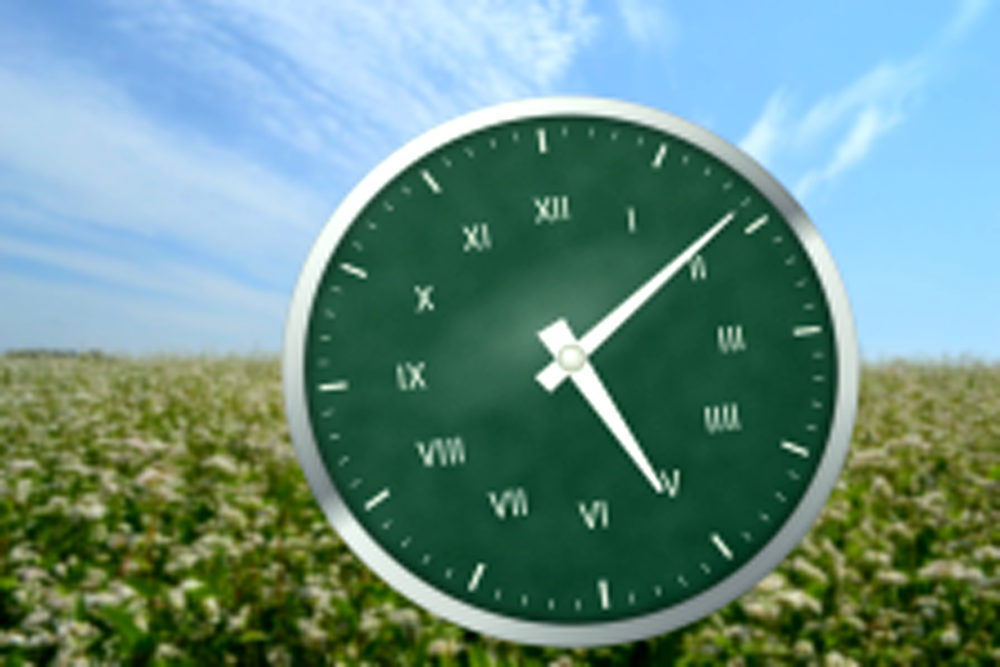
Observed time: 5:09
